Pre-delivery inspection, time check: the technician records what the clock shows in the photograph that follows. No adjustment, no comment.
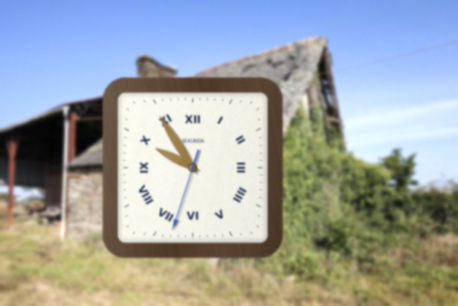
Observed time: 9:54:33
